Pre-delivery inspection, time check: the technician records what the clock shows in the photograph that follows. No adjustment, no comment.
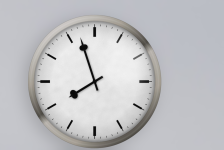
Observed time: 7:57
